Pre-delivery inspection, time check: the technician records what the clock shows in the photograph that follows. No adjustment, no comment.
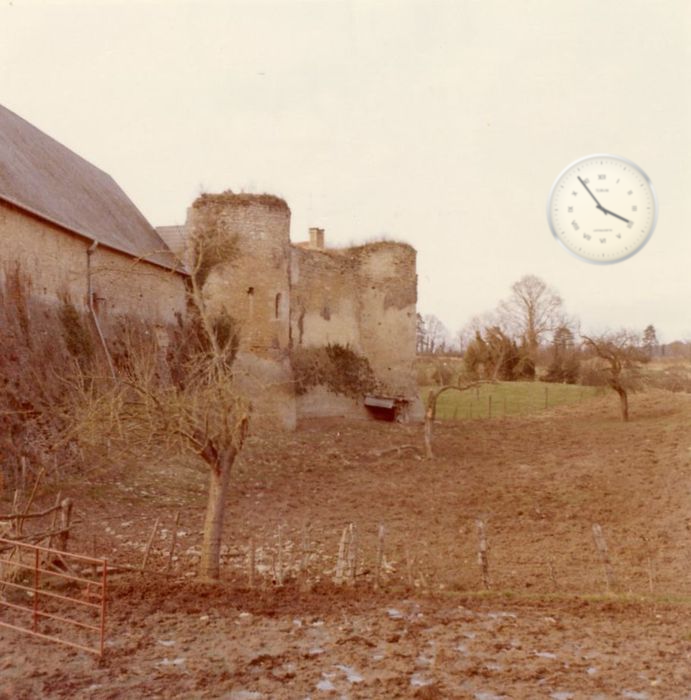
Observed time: 3:54
